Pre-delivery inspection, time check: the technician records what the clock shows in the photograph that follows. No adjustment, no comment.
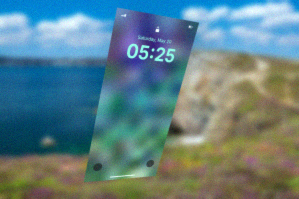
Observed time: 5:25
